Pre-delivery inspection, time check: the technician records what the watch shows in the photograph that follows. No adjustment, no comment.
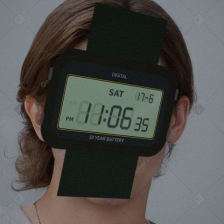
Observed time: 11:06:35
